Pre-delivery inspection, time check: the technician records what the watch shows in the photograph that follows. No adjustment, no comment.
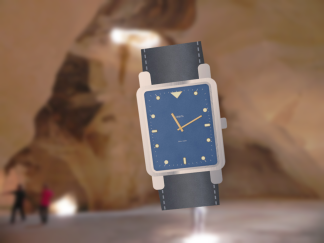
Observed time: 11:11
